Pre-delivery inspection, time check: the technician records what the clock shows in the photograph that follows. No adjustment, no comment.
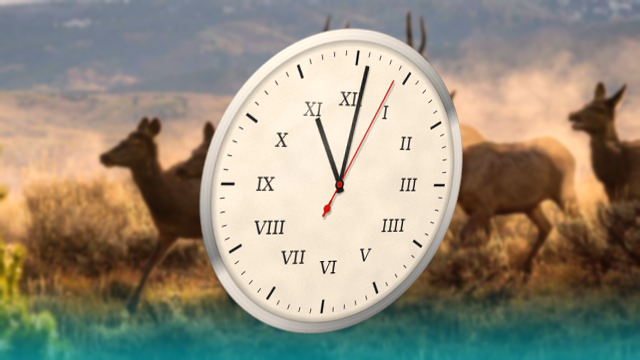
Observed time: 11:01:04
